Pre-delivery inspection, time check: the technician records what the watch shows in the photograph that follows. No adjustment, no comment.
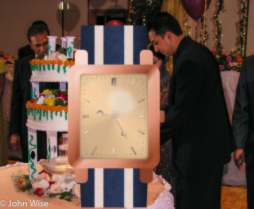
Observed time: 9:25
